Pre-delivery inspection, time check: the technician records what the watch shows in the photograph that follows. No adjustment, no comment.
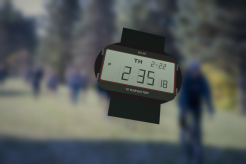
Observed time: 2:35:18
